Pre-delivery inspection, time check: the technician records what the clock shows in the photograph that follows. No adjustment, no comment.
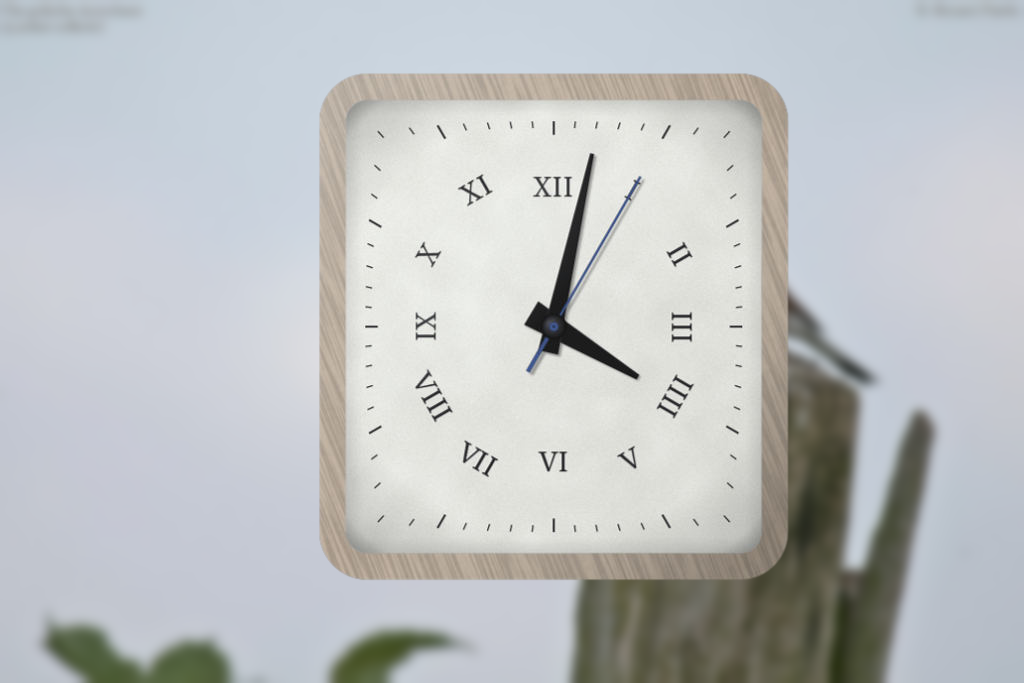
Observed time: 4:02:05
